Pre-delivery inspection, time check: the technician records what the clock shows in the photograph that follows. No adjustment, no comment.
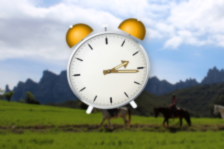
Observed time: 2:16
